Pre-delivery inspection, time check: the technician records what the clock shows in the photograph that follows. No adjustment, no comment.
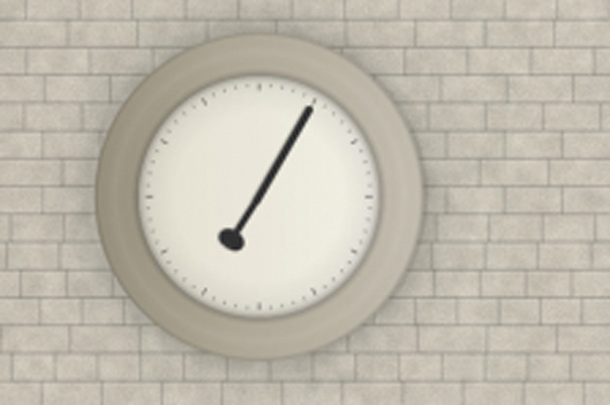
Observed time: 7:05
